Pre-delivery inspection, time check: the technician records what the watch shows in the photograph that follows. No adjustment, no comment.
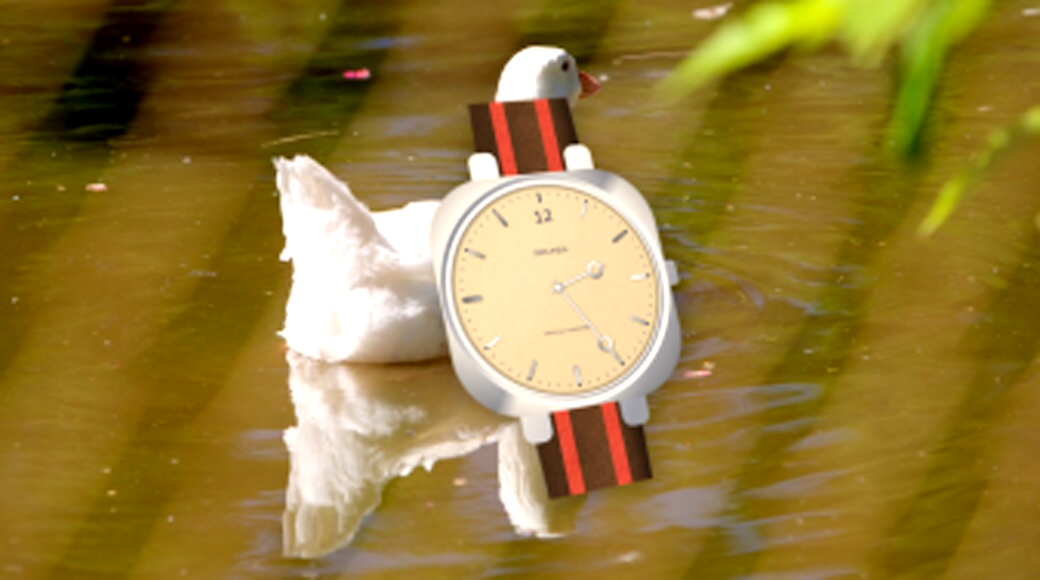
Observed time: 2:25
